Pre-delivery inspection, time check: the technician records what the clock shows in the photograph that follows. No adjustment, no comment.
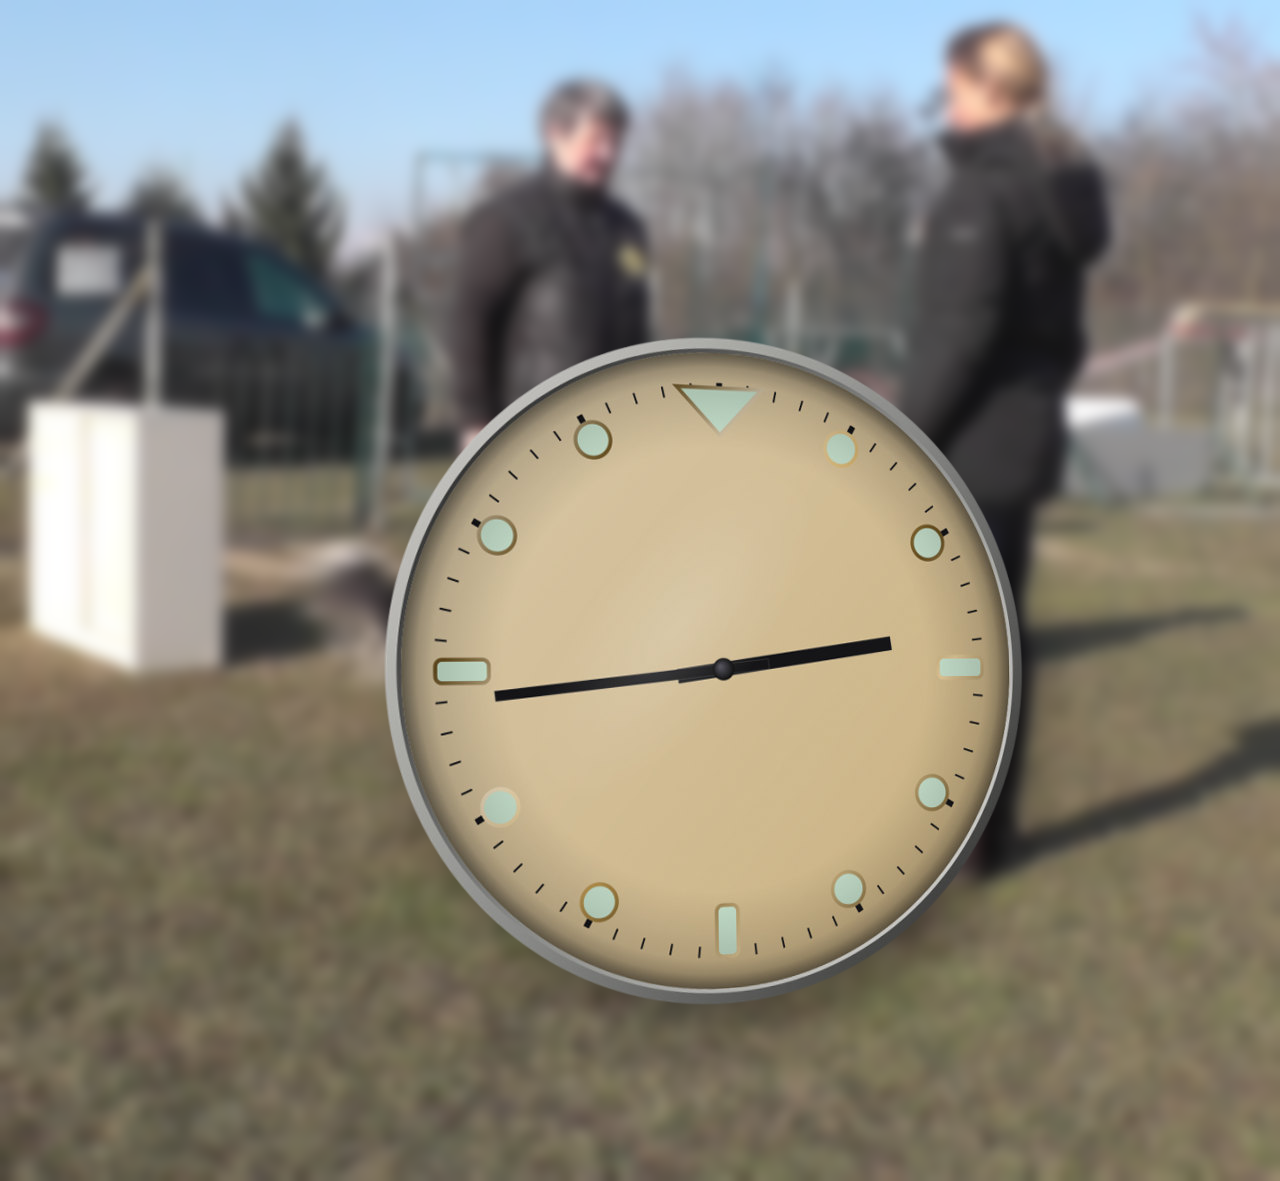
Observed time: 2:44
